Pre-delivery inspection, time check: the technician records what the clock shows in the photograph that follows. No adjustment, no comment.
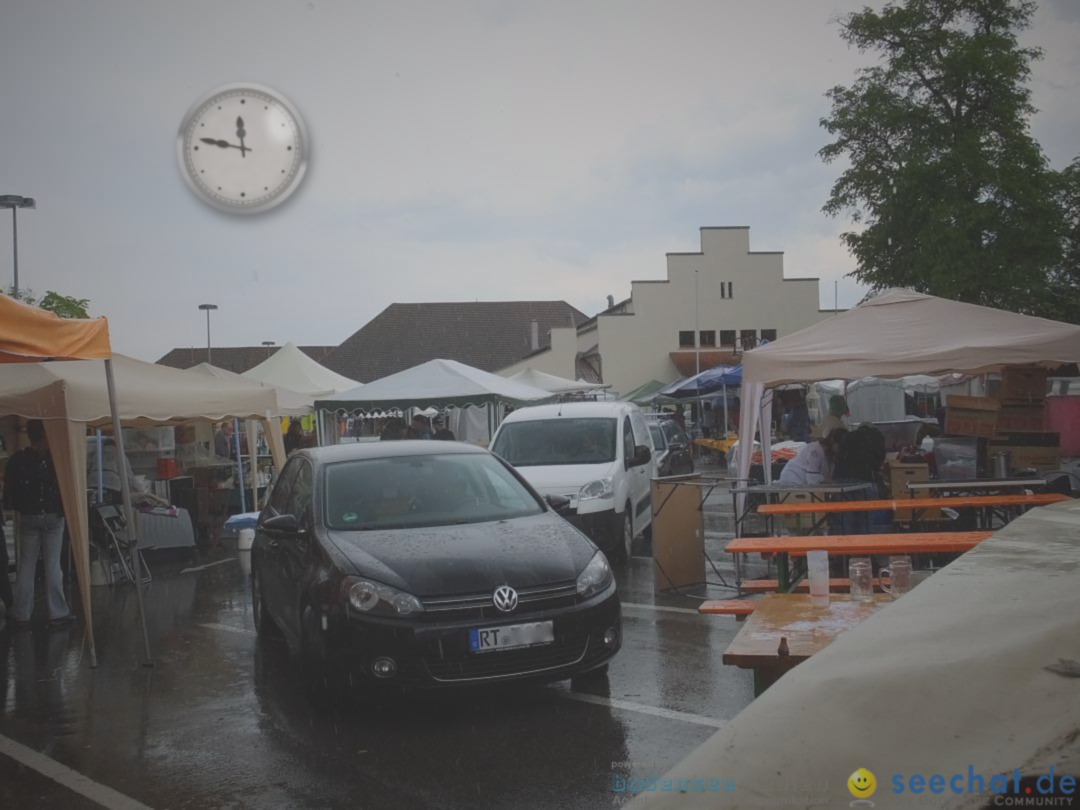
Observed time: 11:47
